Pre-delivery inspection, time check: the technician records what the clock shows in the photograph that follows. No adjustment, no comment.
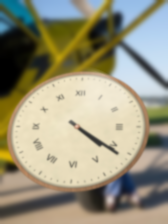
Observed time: 4:21
